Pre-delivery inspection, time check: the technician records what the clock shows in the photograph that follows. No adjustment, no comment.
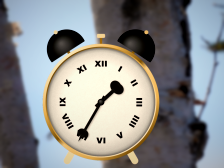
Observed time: 1:35
